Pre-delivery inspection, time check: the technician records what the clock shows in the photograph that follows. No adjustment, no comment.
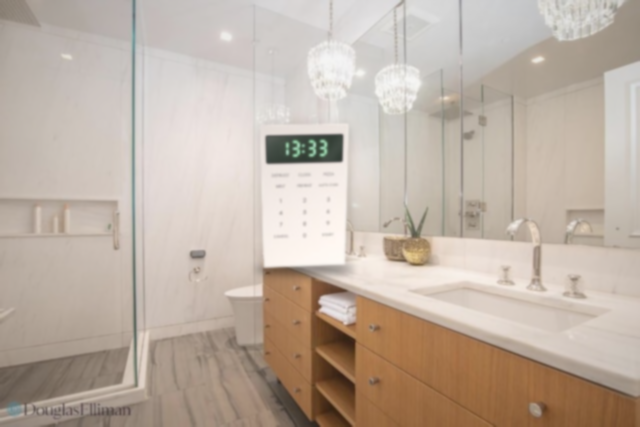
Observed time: 13:33
